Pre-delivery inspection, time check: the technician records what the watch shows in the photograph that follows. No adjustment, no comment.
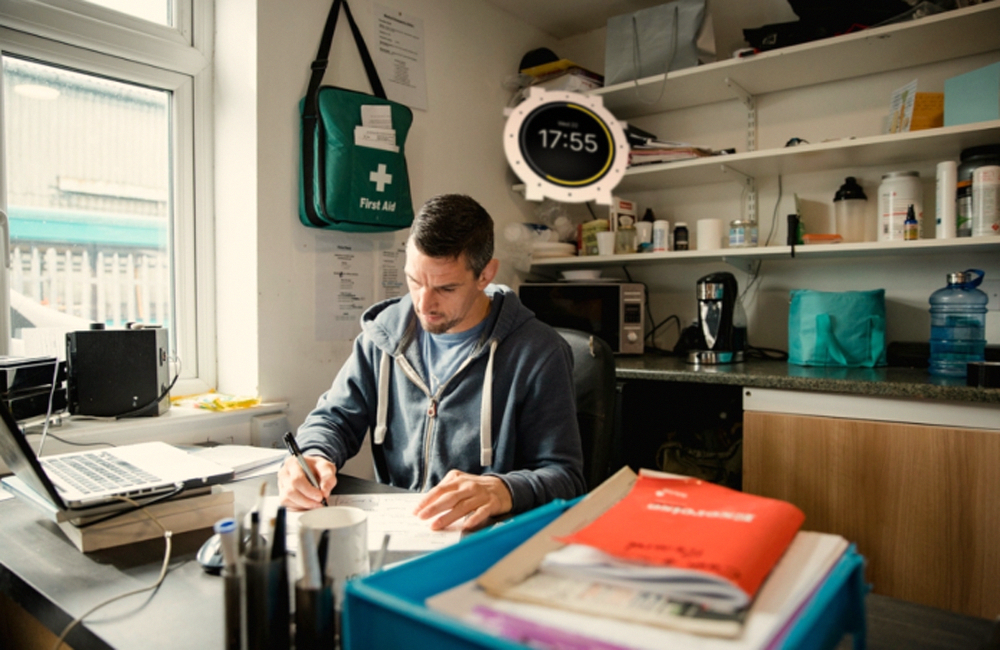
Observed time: 17:55
